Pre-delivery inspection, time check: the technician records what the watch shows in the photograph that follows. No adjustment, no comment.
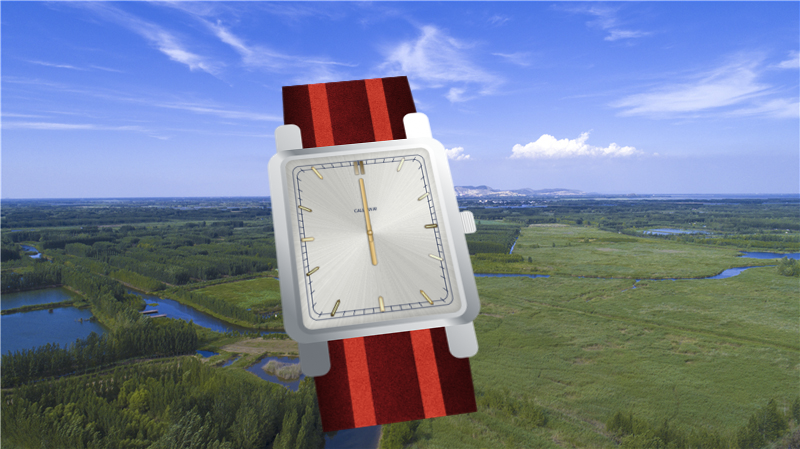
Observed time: 6:00
